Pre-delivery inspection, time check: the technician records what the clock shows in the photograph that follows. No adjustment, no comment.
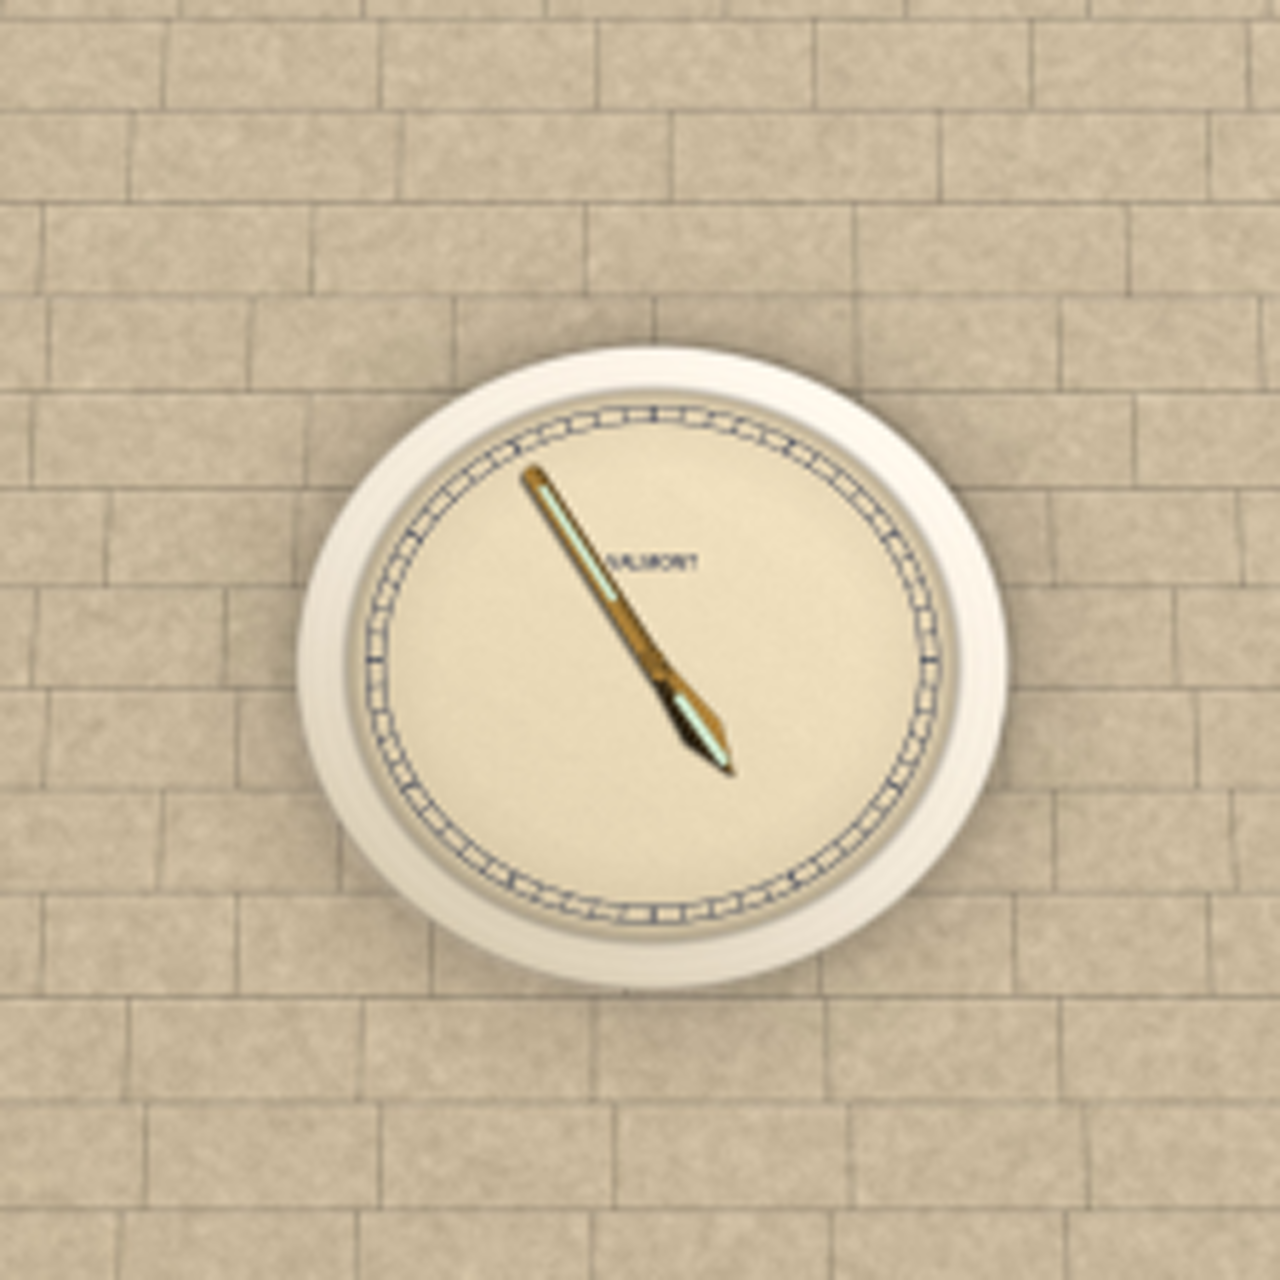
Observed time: 4:55
